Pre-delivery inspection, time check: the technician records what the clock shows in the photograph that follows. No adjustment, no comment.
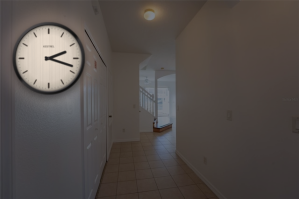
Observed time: 2:18
